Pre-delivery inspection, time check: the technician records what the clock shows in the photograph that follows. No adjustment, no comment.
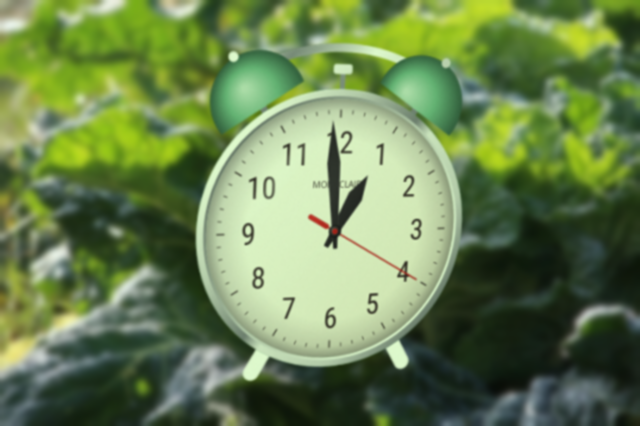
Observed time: 12:59:20
